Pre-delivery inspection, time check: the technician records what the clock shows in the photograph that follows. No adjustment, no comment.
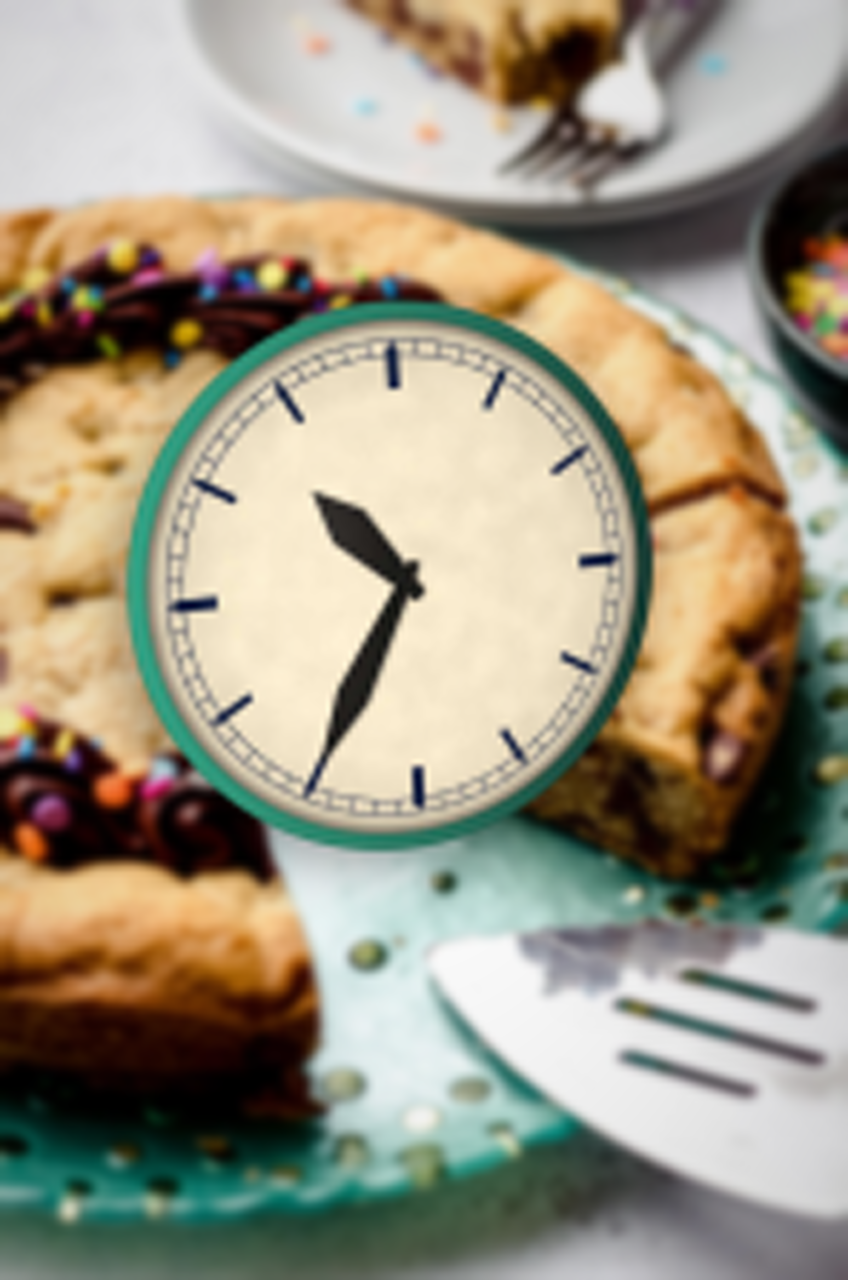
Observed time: 10:35
